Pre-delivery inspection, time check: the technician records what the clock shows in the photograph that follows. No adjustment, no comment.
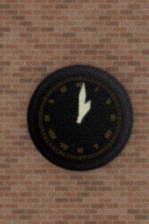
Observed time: 1:01
